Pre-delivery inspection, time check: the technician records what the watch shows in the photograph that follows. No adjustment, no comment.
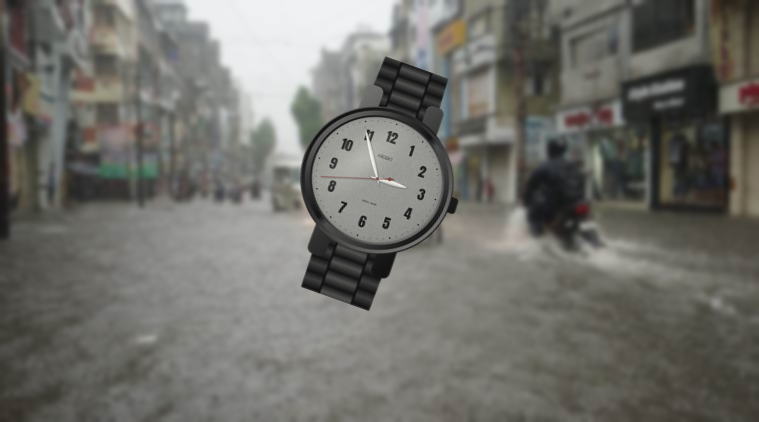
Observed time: 2:54:42
